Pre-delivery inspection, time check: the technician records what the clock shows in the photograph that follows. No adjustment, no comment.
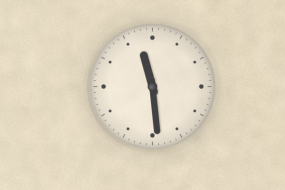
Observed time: 11:29
